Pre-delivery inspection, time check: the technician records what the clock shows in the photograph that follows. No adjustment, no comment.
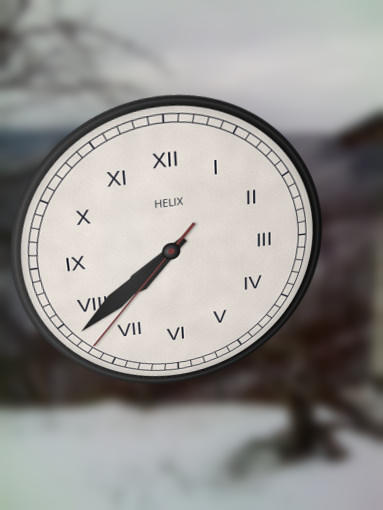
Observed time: 7:38:37
